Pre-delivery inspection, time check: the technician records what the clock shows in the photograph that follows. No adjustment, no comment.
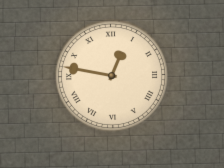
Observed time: 12:47
